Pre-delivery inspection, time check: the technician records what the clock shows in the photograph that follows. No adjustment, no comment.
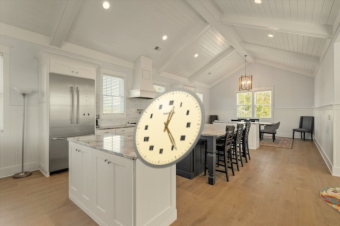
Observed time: 12:24
